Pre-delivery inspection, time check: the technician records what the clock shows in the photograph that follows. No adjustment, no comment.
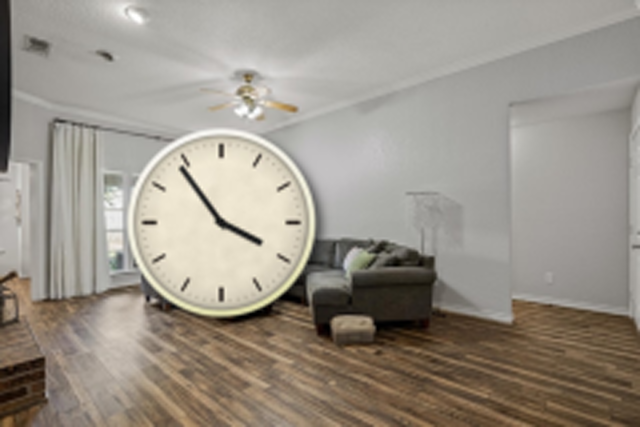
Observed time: 3:54
